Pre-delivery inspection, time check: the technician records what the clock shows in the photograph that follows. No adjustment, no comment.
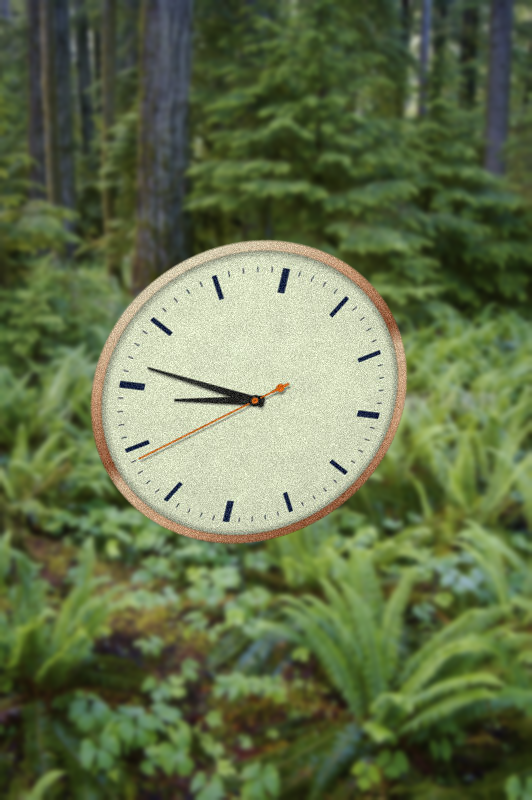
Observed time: 8:46:39
